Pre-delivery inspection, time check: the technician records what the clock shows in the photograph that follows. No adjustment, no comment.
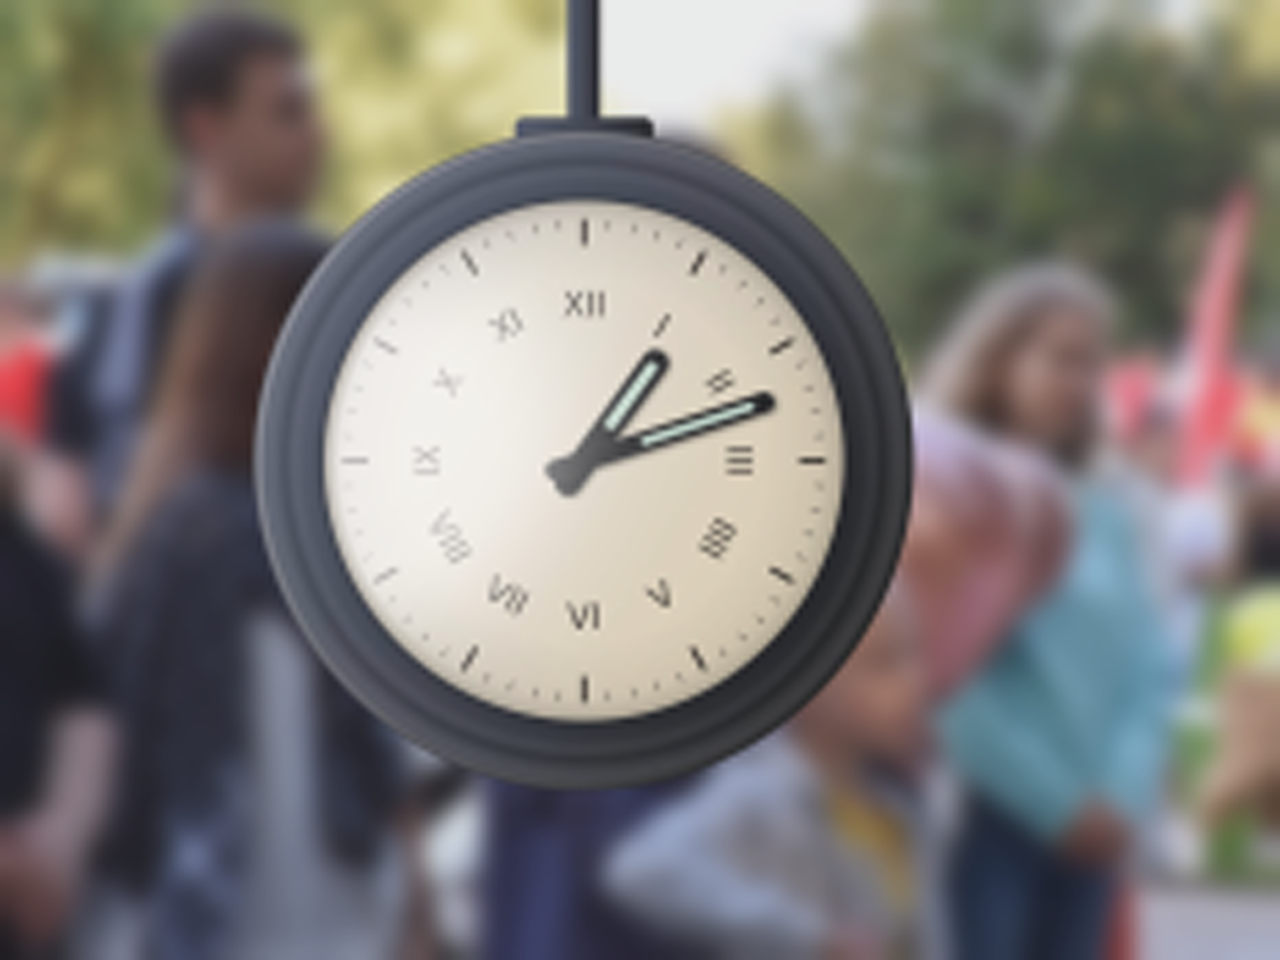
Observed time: 1:12
